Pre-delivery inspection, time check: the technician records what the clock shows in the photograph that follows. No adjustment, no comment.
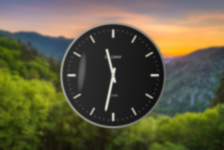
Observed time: 11:32
